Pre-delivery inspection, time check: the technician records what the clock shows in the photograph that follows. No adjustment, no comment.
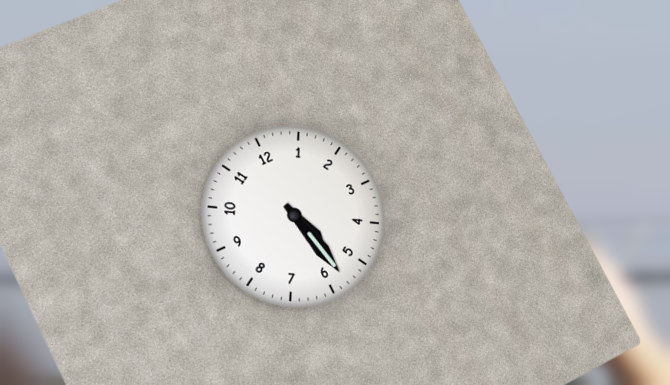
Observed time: 5:28
